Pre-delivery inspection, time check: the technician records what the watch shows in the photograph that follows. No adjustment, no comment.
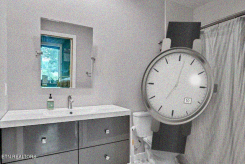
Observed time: 7:02
